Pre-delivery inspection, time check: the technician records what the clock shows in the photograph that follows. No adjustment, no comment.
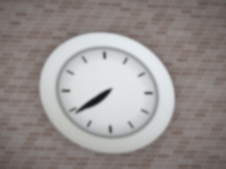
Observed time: 7:39
